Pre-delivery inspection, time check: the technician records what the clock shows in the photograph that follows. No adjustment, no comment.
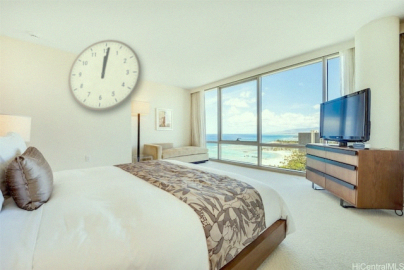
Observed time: 12:01
